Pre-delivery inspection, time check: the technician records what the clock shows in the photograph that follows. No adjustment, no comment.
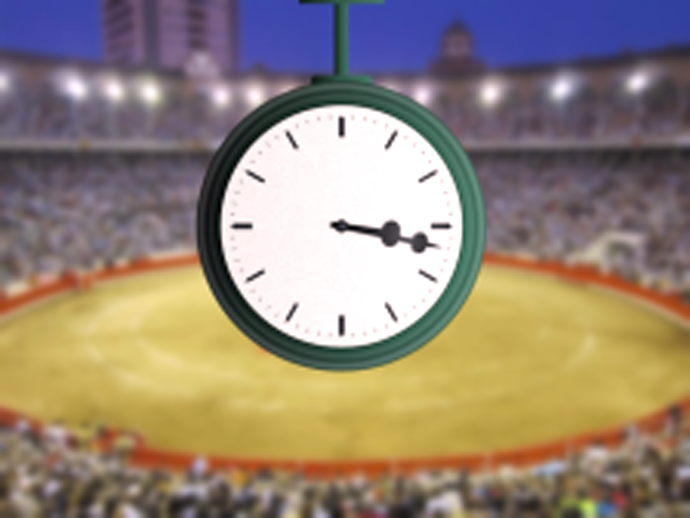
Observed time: 3:17
